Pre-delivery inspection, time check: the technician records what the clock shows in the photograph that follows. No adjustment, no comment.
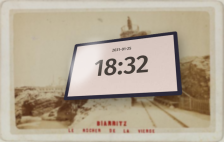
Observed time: 18:32
